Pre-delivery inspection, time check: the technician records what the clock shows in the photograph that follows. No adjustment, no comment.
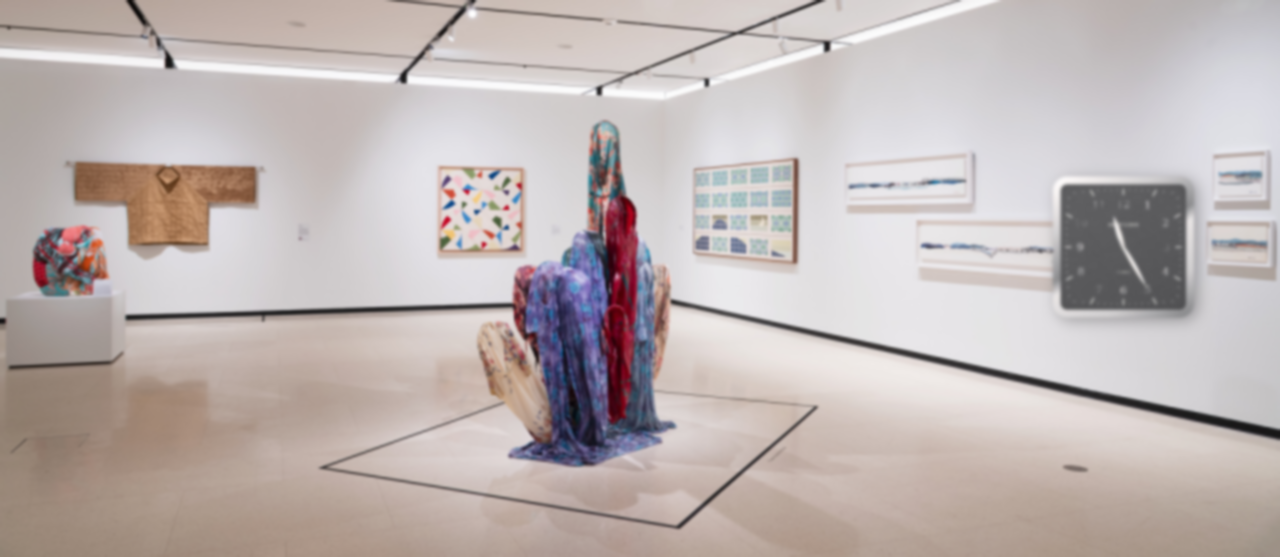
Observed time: 11:25
